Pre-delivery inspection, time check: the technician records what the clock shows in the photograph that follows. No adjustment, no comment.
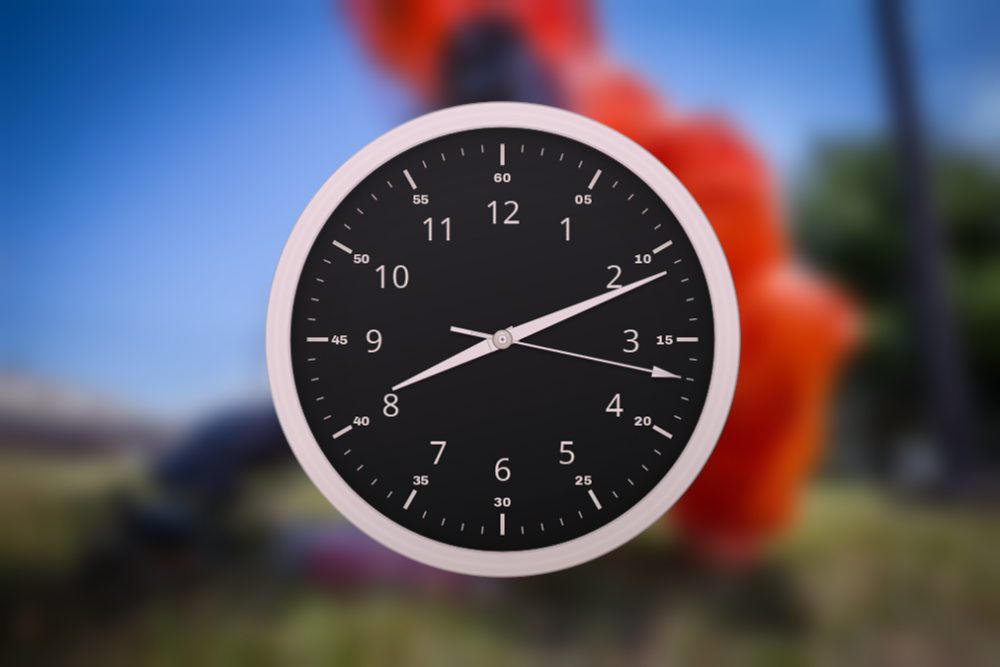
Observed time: 8:11:17
